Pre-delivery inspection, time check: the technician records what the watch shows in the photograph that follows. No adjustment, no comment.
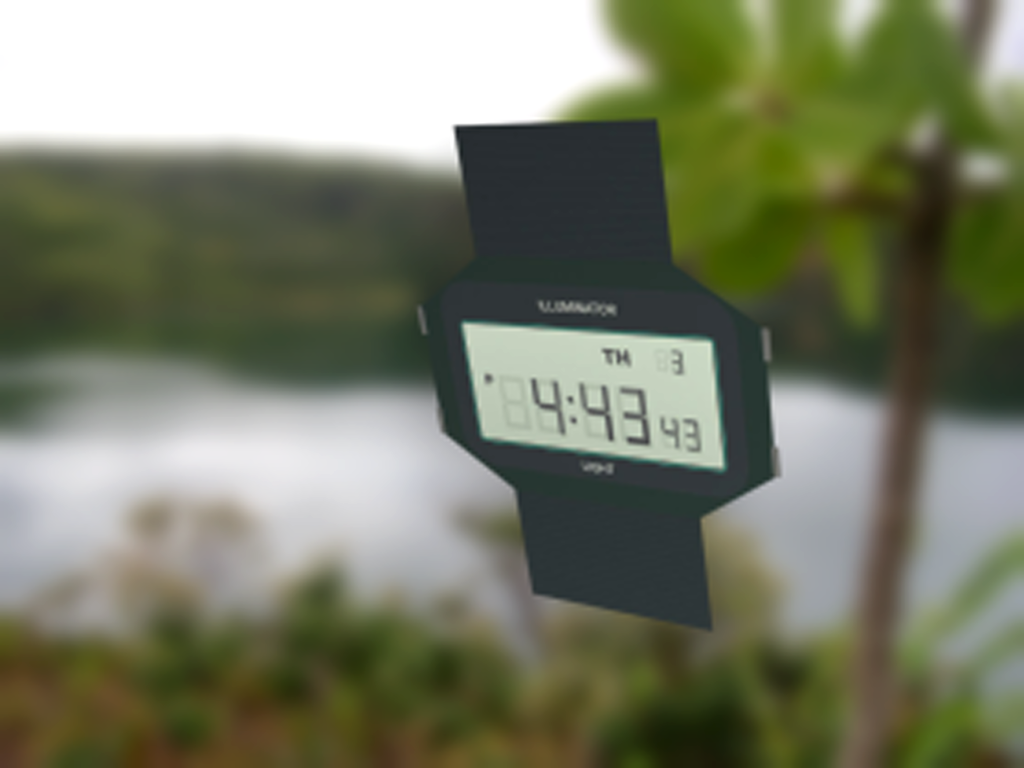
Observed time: 4:43:43
